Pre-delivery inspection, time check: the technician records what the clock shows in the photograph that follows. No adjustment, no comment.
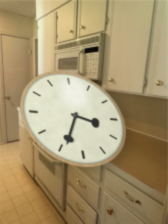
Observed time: 3:34
